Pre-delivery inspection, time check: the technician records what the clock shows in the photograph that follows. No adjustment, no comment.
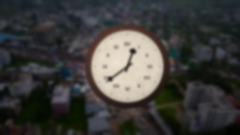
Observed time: 12:39
